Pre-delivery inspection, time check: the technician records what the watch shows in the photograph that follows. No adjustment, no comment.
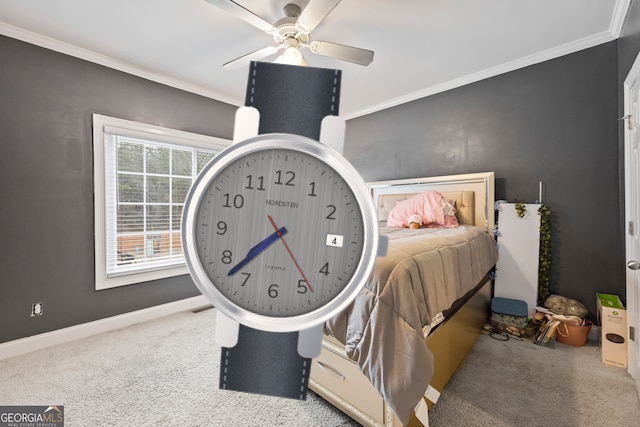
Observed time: 7:37:24
